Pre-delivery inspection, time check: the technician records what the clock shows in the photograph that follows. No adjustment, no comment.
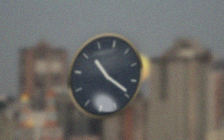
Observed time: 10:19
